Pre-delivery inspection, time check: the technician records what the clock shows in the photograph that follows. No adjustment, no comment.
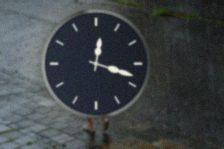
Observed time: 12:18
